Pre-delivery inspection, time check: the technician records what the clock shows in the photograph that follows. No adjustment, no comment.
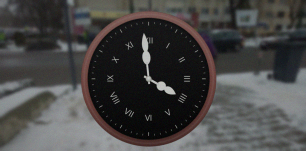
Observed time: 3:59
